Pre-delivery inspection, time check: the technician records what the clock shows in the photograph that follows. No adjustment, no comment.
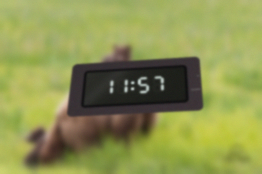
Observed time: 11:57
